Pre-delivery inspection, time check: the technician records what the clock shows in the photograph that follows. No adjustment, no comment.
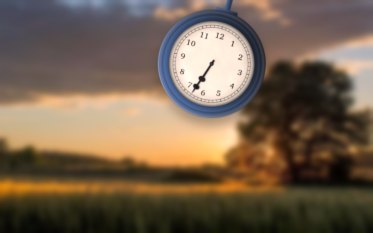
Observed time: 6:33
